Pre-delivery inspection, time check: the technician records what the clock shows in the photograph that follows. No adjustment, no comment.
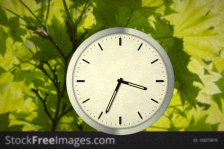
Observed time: 3:34
